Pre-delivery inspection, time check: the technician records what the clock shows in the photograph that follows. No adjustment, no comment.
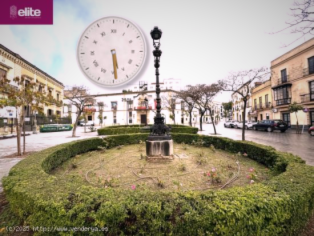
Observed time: 5:29
